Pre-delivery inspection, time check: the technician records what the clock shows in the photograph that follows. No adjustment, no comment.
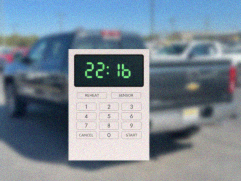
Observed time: 22:16
